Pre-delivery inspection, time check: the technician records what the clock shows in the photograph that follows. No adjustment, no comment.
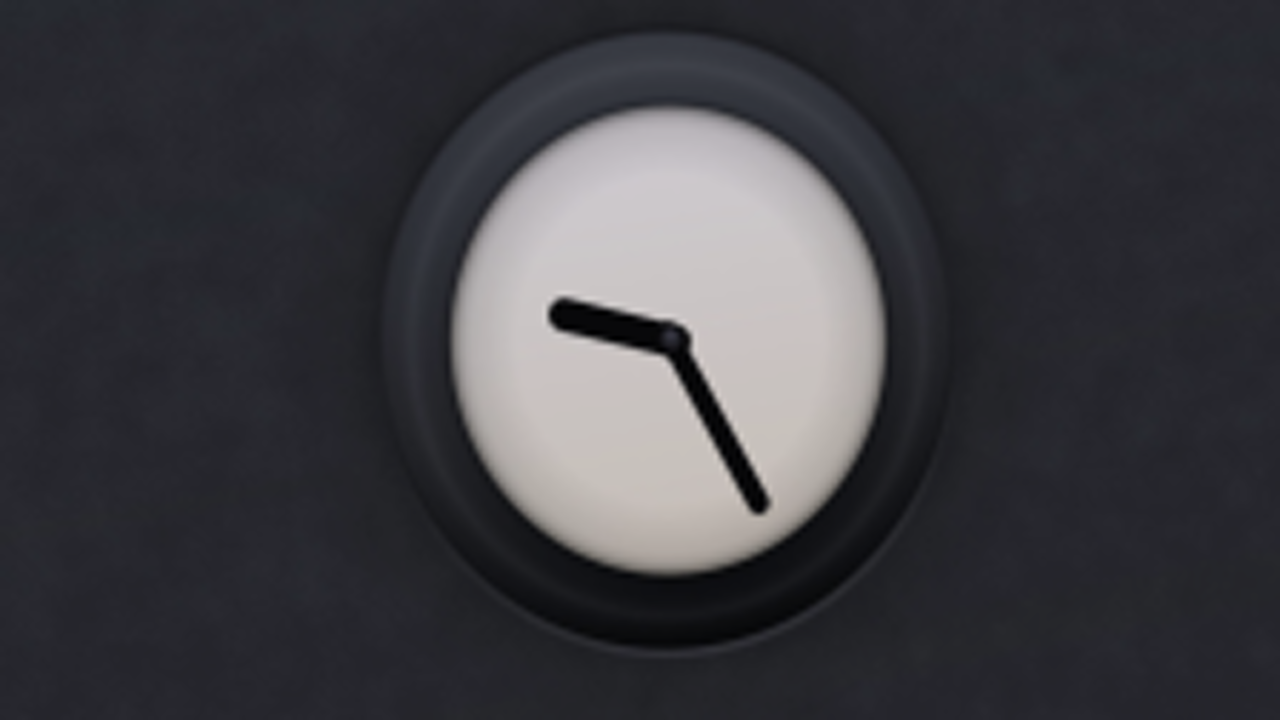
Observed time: 9:25
